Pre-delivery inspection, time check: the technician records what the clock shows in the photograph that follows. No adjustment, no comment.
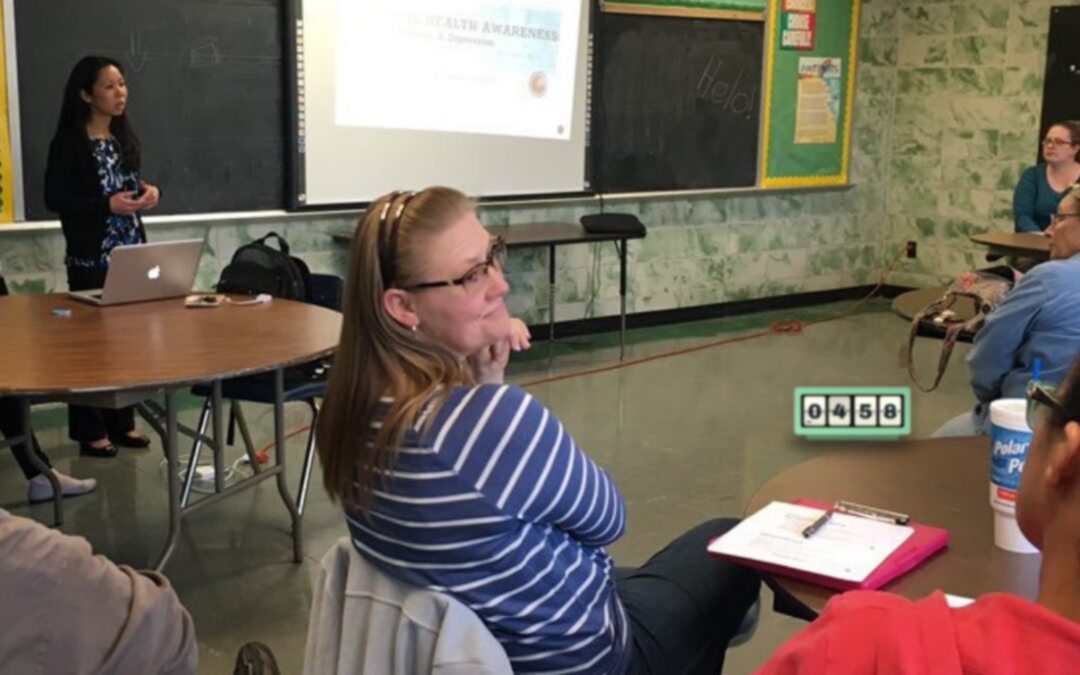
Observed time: 4:58
